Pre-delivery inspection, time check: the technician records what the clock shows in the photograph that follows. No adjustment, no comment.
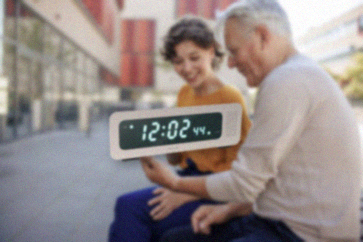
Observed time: 12:02
